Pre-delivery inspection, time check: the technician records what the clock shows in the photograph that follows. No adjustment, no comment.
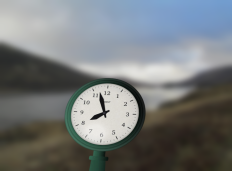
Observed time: 7:57
